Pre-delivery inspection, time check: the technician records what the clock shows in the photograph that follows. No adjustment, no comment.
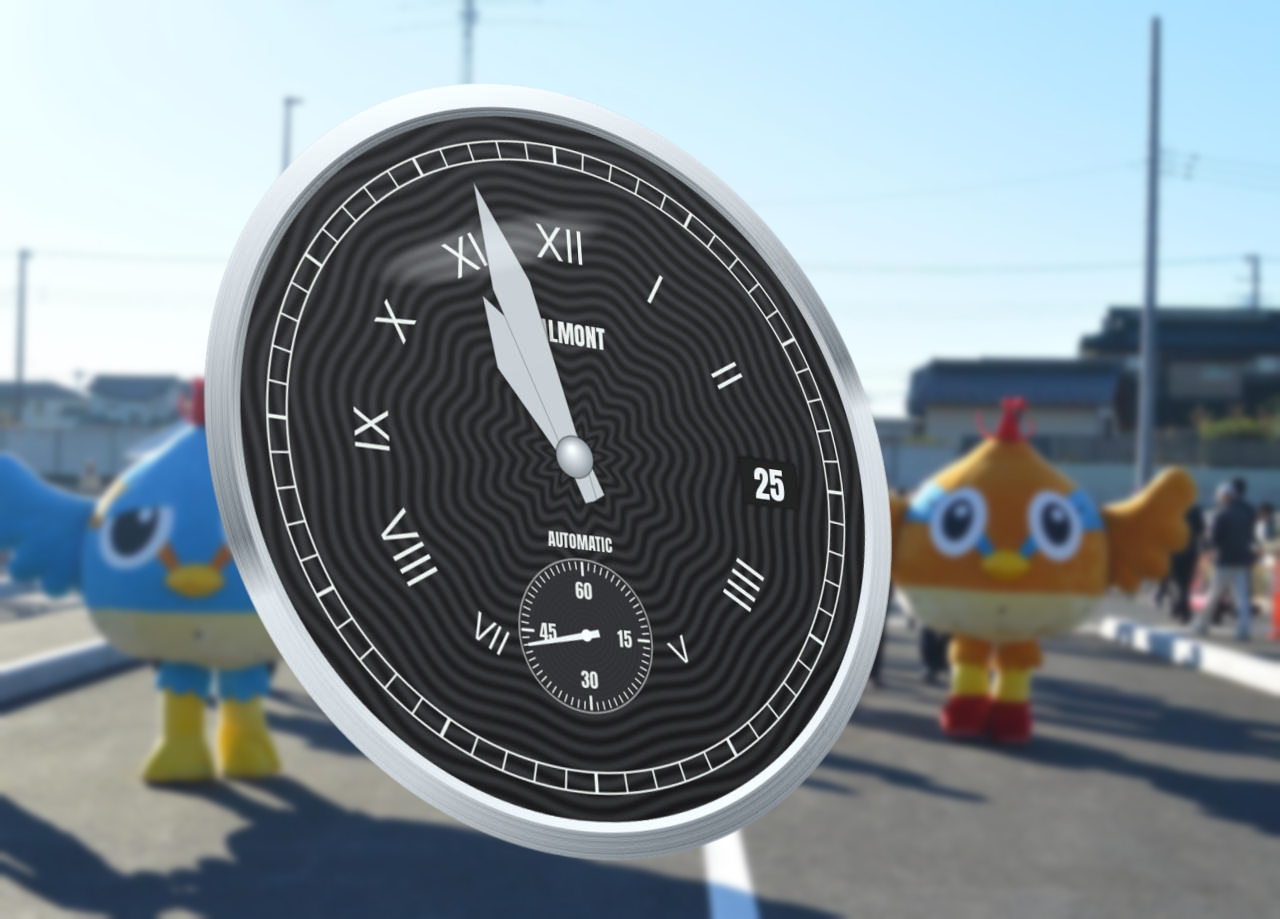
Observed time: 10:56:43
